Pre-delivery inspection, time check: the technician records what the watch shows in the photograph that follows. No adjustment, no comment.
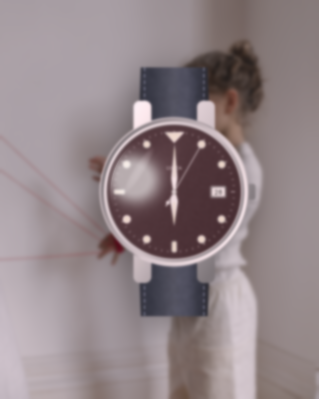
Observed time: 6:00:05
